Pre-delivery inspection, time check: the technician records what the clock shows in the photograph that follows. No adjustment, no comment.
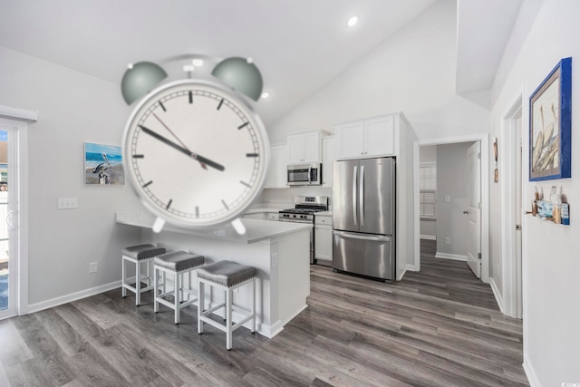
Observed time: 3:49:53
